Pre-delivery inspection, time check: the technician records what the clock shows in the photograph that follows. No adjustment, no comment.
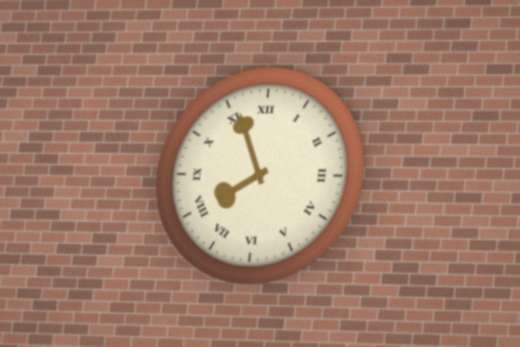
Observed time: 7:56
